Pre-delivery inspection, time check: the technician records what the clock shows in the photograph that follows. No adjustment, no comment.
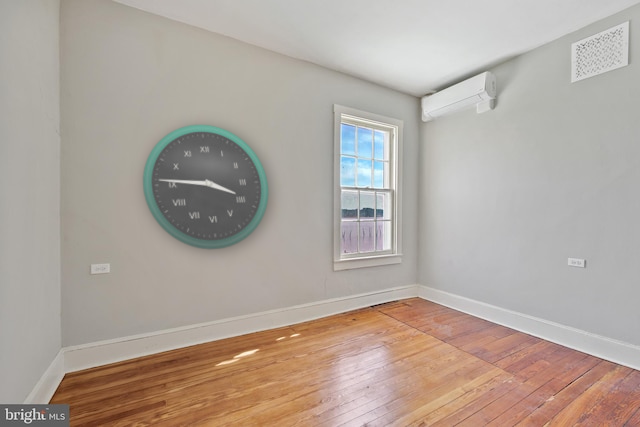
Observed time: 3:46
